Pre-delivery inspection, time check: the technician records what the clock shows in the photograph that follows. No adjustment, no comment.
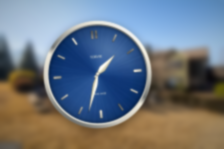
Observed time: 1:33
